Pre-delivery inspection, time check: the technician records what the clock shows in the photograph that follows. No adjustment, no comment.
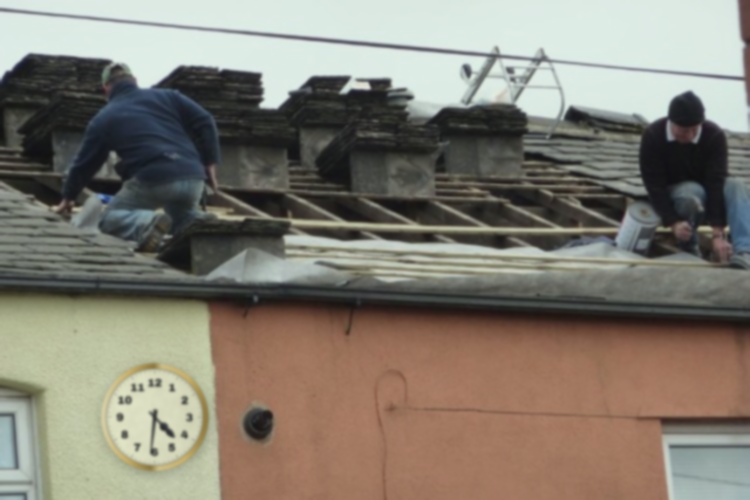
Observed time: 4:31
